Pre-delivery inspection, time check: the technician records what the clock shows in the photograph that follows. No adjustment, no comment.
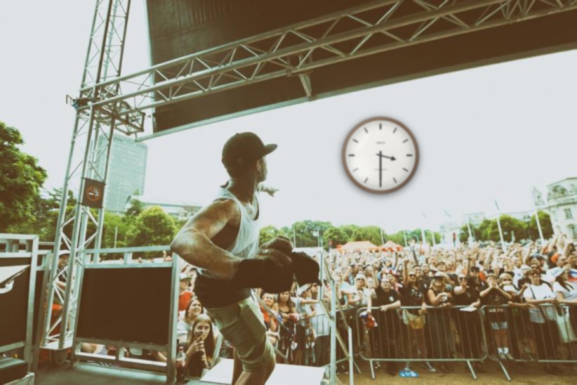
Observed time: 3:30
